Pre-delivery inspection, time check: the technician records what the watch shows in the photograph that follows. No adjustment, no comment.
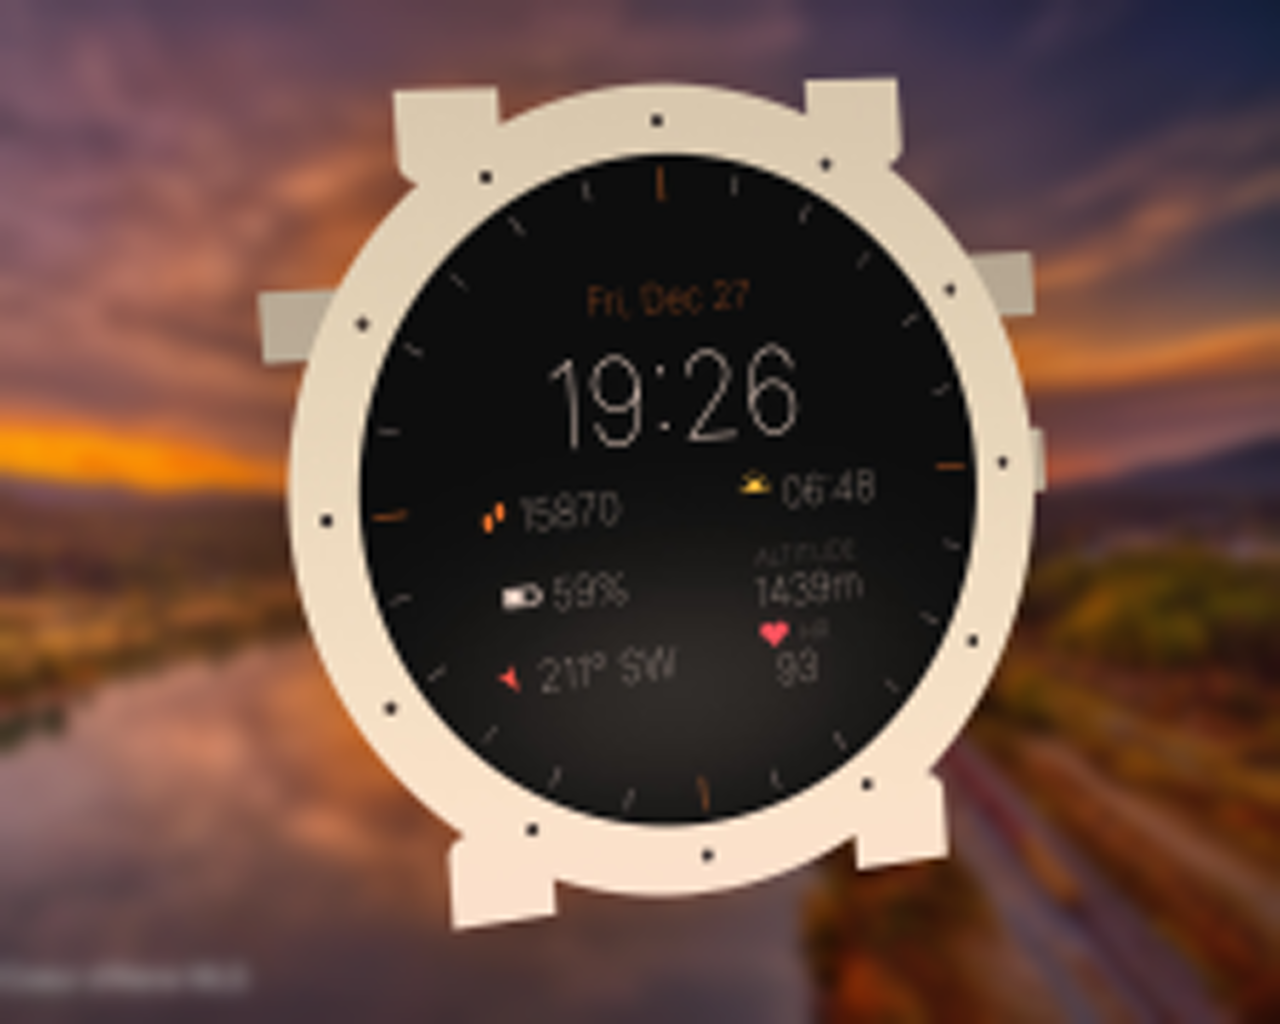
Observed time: 19:26
